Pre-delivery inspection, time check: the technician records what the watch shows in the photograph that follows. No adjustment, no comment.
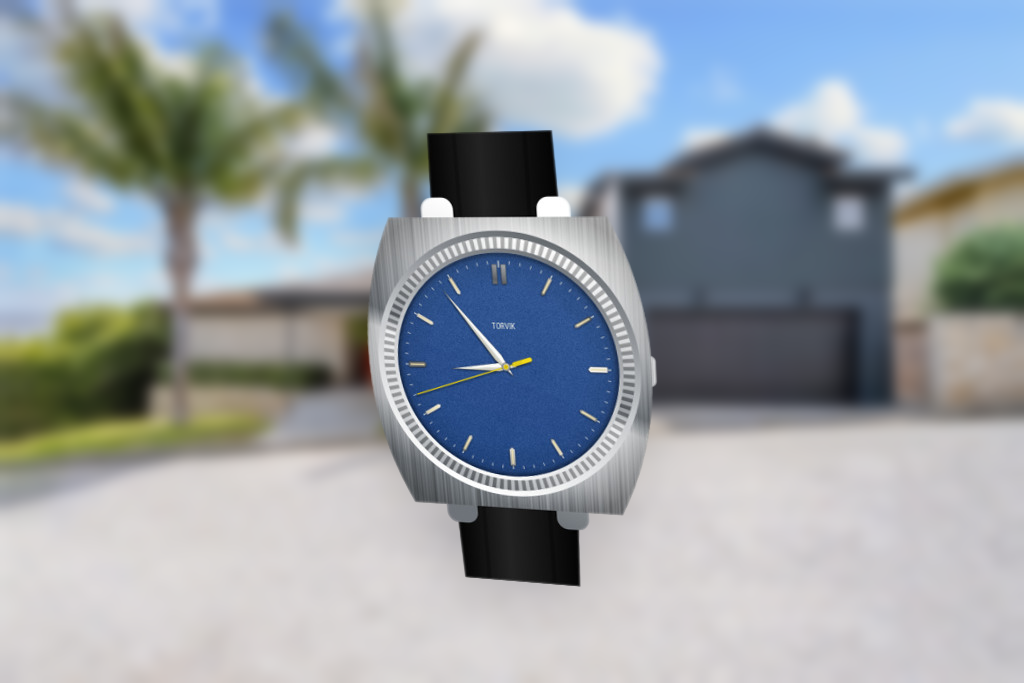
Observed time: 8:53:42
